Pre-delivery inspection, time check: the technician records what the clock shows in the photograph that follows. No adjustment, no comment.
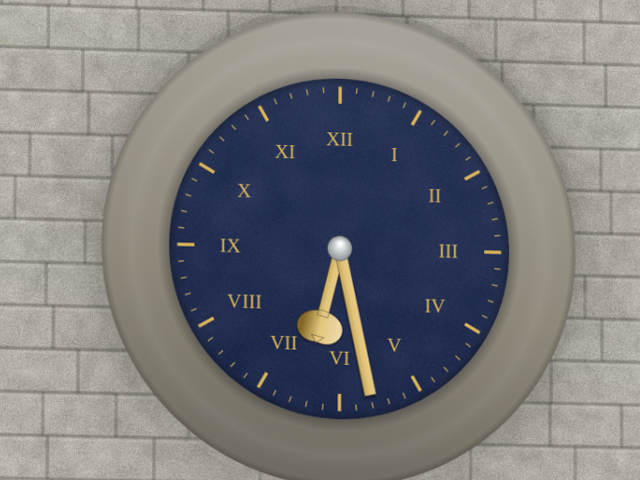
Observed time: 6:28
